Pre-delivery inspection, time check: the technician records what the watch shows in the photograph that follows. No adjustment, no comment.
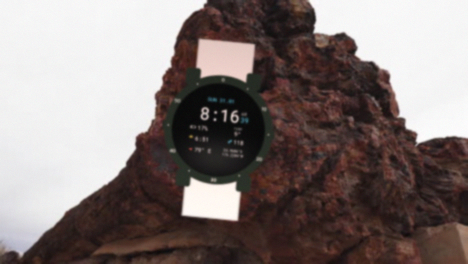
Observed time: 8:16
